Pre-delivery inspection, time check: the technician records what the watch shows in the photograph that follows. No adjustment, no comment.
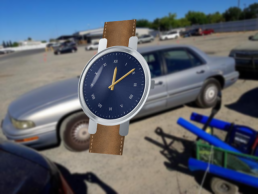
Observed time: 12:09
